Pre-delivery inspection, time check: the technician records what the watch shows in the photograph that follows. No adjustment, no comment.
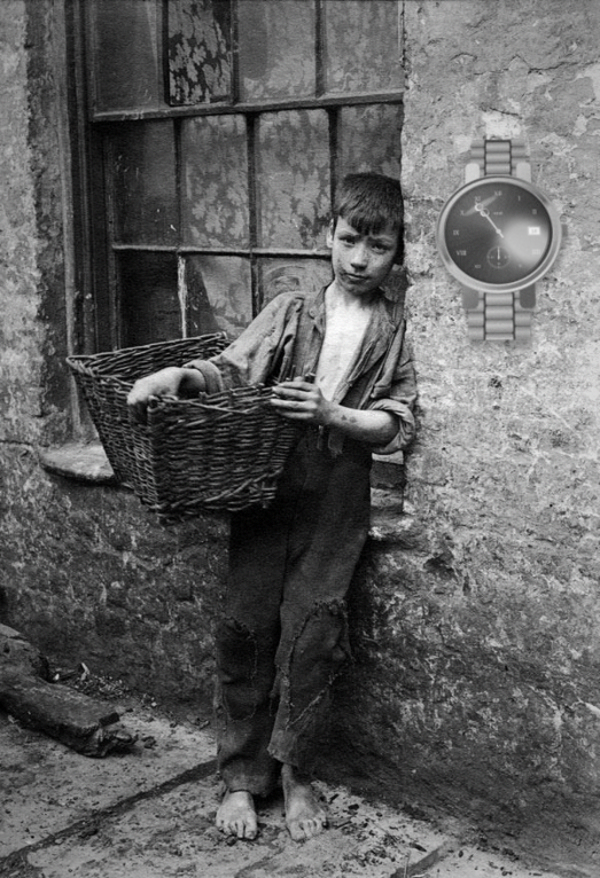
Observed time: 10:54
